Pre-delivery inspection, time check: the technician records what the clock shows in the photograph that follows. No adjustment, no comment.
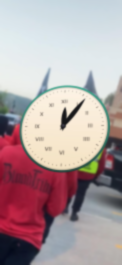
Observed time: 12:06
